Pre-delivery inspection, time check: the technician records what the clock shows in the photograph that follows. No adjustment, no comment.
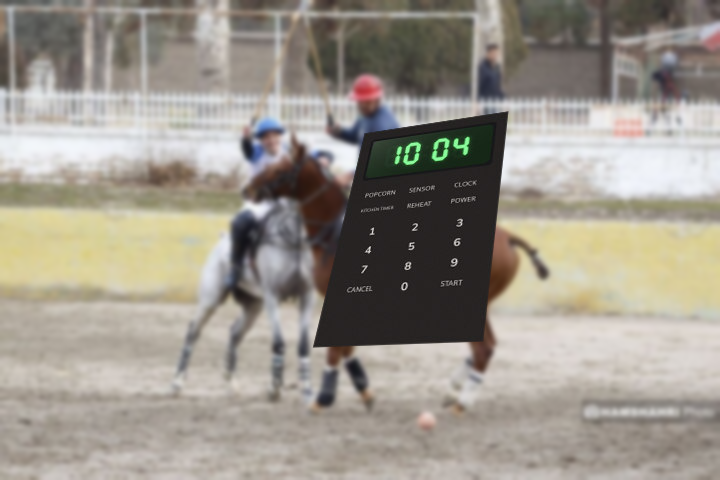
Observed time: 10:04
